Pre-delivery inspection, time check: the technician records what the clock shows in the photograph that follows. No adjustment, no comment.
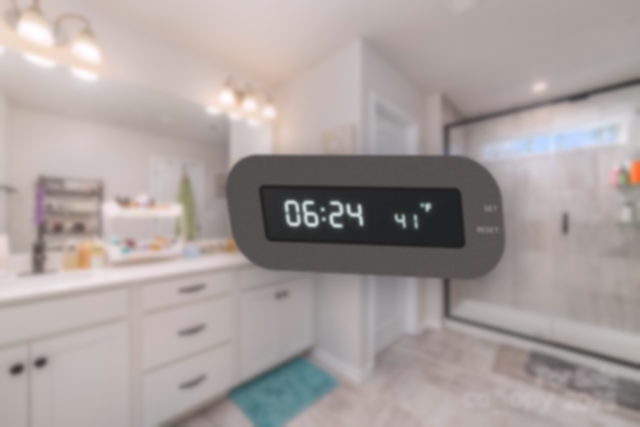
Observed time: 6:24
